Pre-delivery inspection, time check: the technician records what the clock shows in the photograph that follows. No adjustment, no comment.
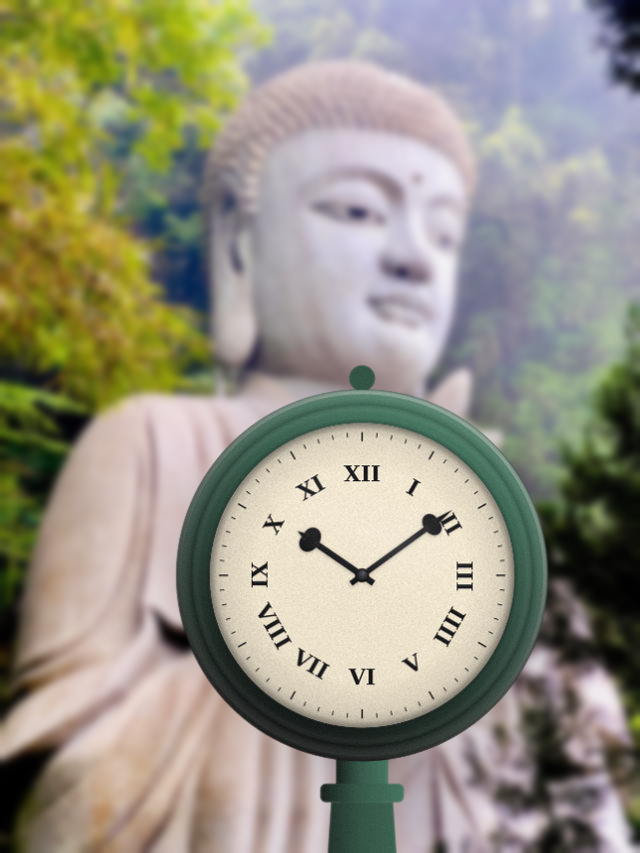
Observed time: 10:09
